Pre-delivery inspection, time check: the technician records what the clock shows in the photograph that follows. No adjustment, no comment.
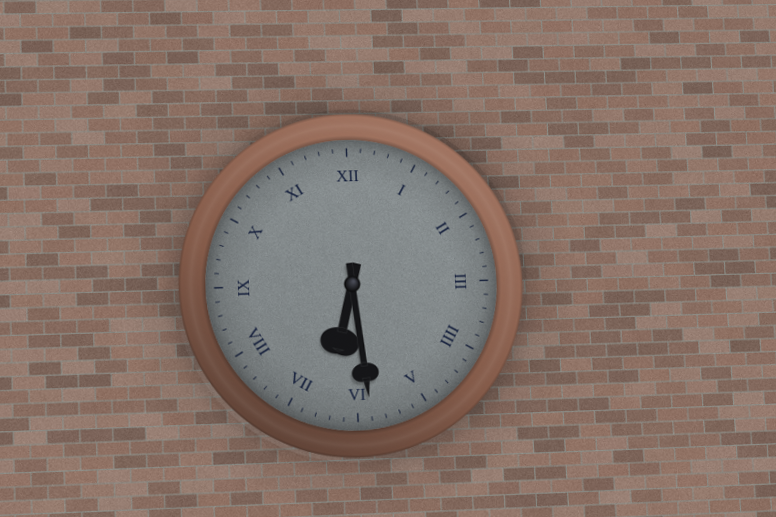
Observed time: 6:29
